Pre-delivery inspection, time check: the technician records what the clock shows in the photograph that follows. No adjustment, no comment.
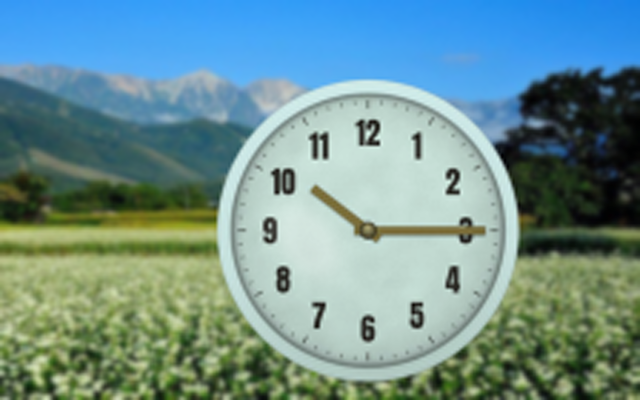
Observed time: 10:15
